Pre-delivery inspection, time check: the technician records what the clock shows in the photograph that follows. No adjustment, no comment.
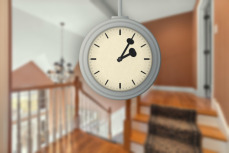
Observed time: 2:05
